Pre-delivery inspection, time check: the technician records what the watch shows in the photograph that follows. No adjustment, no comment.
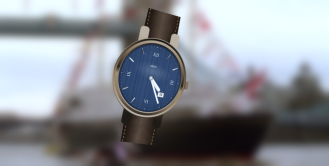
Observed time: 4:25
